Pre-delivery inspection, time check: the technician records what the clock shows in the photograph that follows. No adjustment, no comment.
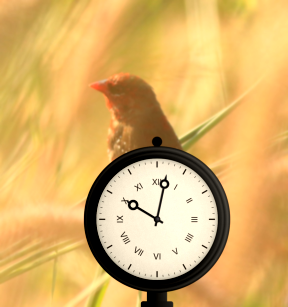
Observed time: 10:02
